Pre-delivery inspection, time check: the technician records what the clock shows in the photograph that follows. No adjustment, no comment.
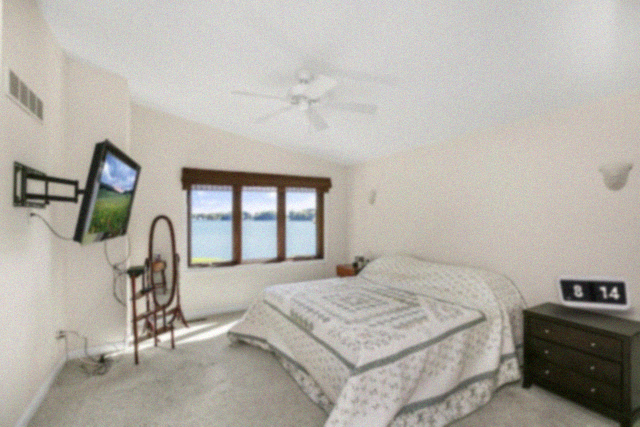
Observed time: 8:14
